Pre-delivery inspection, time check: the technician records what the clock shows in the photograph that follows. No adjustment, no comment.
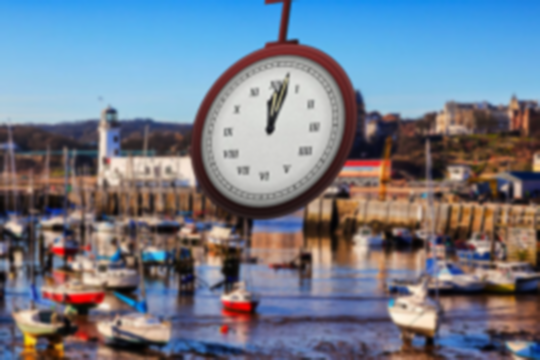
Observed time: 12:02
